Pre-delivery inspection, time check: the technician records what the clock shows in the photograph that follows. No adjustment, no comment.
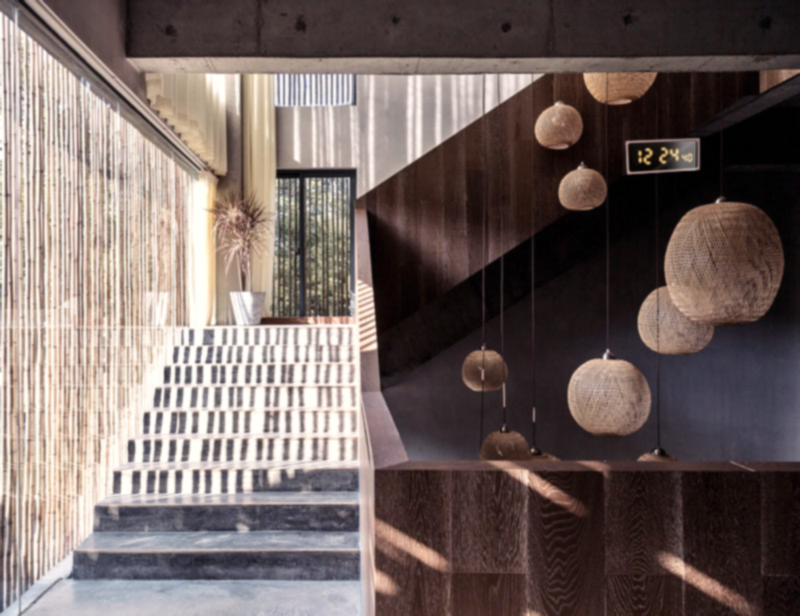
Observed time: 12:24
